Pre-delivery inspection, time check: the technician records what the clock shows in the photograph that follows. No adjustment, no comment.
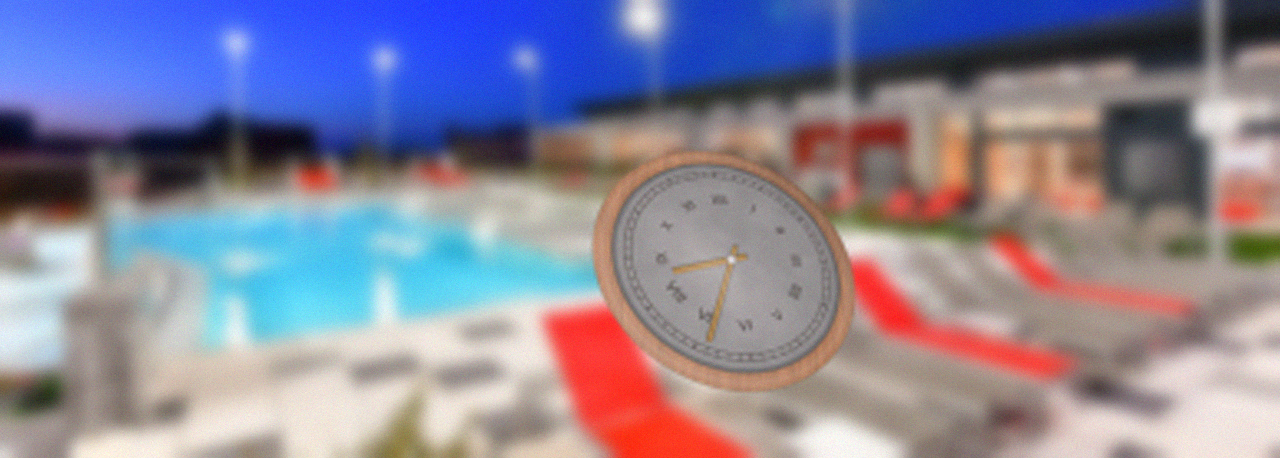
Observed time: 8:34
